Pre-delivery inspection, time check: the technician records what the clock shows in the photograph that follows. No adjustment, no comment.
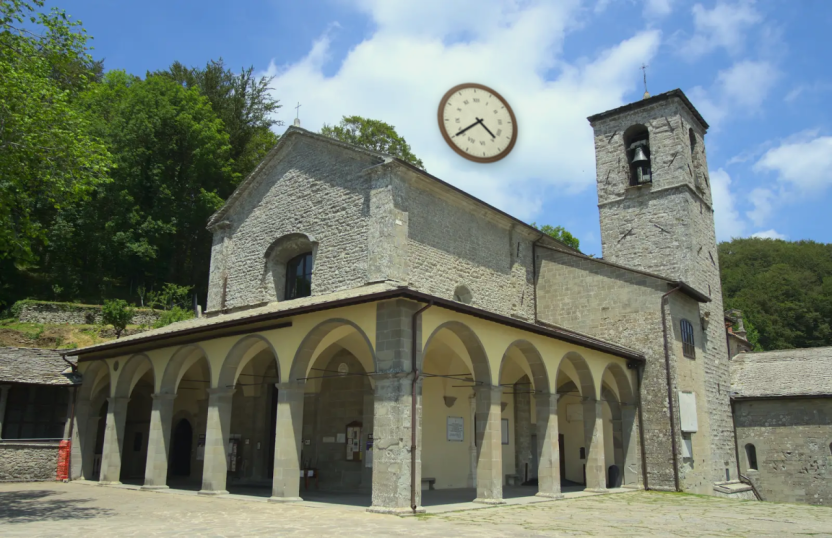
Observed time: 4:40
